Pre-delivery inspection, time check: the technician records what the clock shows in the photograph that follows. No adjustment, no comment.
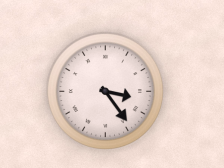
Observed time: 3:24
